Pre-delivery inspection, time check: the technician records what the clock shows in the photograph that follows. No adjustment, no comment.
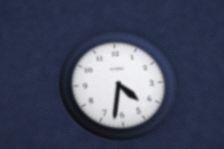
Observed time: 4:32
